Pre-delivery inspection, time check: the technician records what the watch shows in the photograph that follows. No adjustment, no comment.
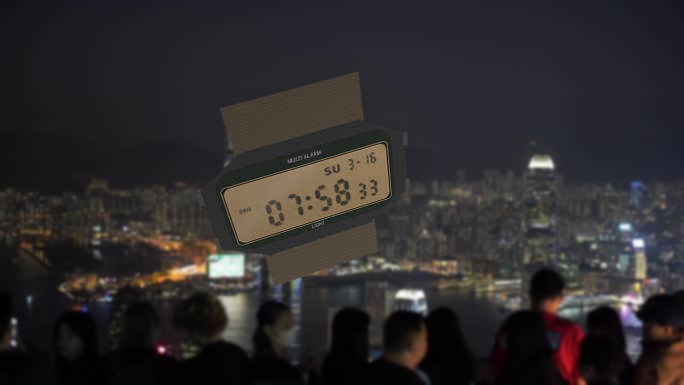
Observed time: 7:58:33
